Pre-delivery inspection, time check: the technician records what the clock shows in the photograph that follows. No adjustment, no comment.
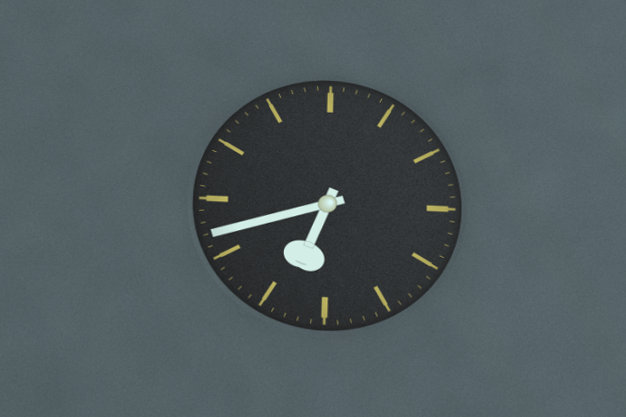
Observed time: 6:42
